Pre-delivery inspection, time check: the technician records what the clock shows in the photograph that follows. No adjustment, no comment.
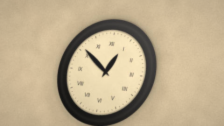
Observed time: 12:51
